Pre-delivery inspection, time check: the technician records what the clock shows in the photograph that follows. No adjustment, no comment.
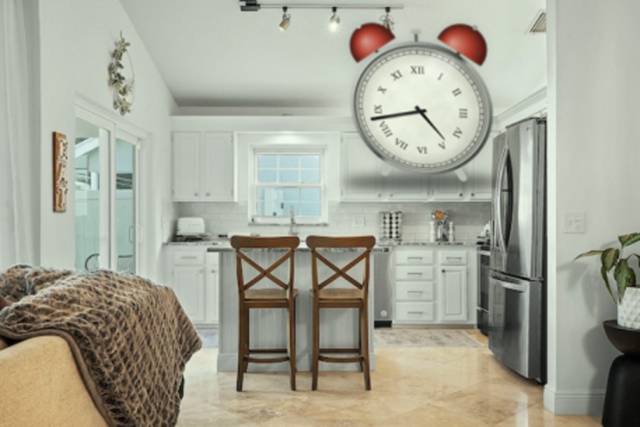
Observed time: 4:43
